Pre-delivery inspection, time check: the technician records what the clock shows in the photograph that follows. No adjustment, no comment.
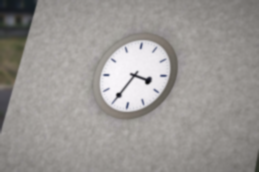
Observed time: 3:35
